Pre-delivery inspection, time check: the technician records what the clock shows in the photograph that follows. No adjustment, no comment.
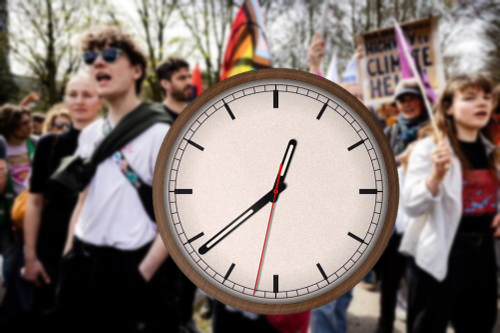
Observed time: 12:38:32
